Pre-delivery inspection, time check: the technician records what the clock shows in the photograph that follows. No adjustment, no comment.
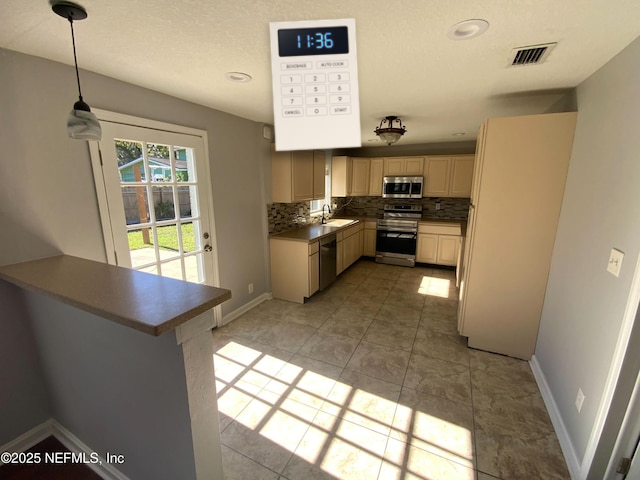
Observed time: 11:36
